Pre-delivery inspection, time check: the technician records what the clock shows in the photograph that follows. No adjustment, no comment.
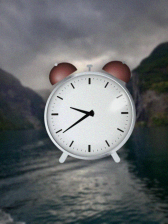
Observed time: 9:39
